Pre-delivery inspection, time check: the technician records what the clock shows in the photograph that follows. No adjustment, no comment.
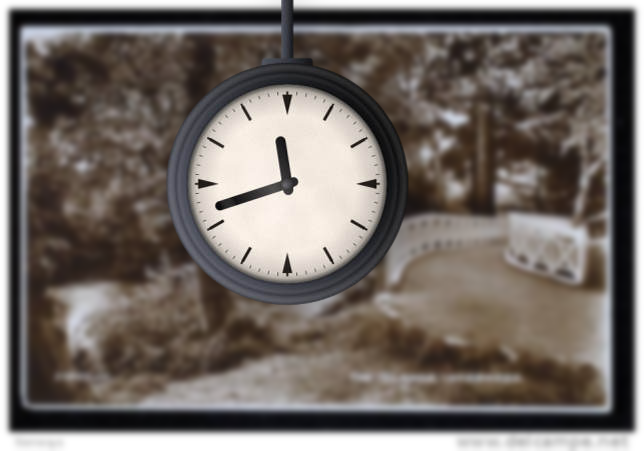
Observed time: 11:42
